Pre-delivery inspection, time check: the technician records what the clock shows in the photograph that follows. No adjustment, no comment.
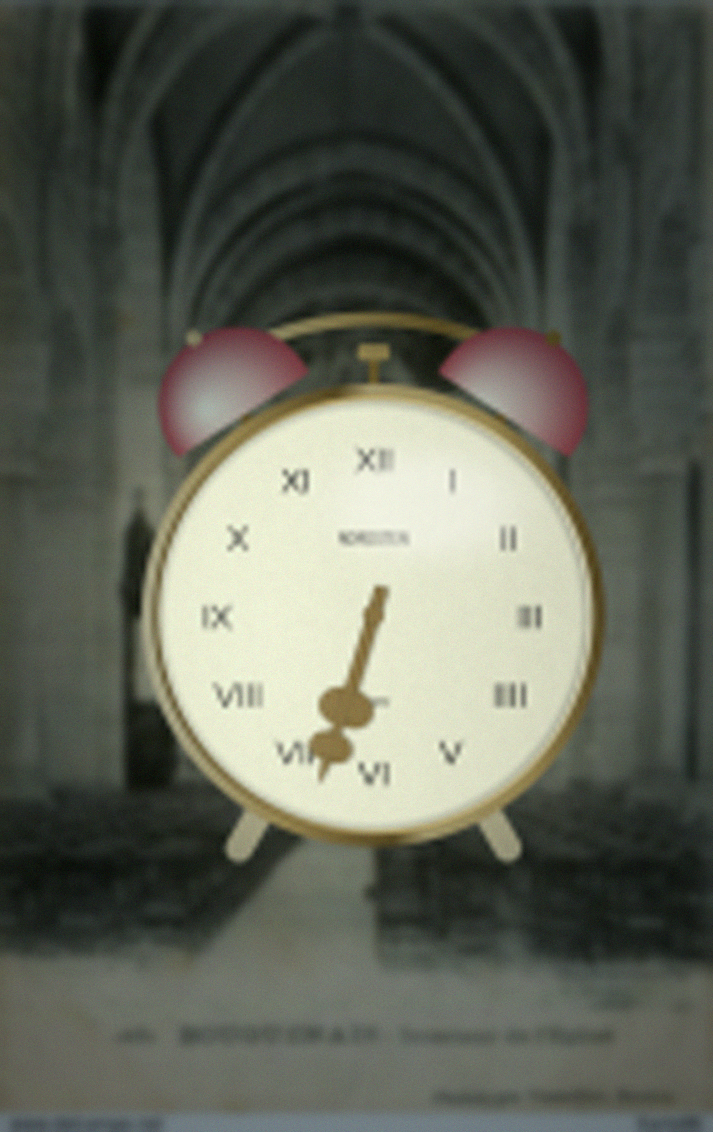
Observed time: 6:33
